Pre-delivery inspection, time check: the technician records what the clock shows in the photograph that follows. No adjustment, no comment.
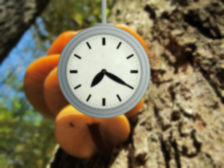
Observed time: 7:20
